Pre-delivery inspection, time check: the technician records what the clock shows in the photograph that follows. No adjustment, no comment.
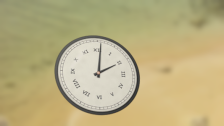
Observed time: 2:01
